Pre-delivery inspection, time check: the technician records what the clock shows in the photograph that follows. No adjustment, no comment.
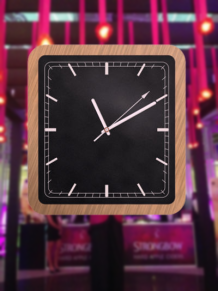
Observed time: 11:10:08
